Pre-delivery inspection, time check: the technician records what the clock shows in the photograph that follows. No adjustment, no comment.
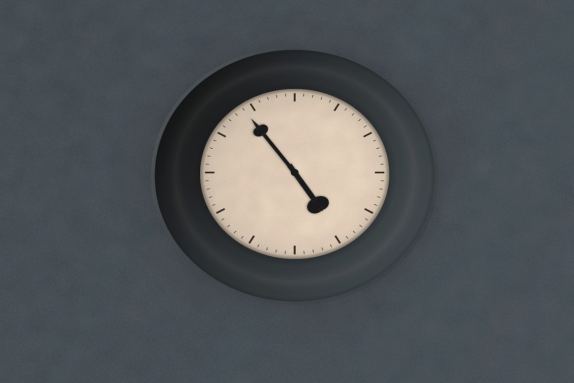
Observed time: 4:54
